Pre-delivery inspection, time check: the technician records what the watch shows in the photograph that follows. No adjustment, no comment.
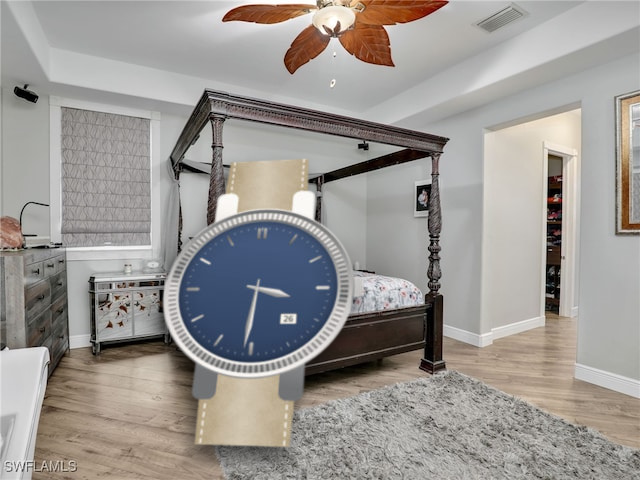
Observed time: 3:31
